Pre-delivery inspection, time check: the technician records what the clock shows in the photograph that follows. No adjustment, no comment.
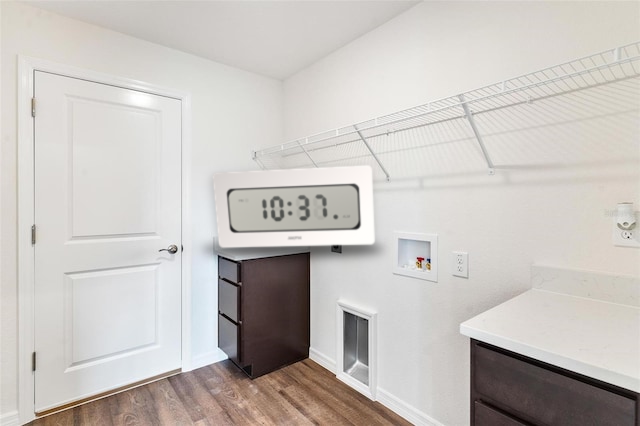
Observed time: 10:37
